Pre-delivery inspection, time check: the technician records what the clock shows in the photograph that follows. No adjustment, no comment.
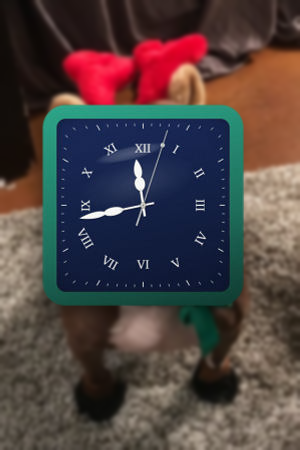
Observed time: 11:43:03
